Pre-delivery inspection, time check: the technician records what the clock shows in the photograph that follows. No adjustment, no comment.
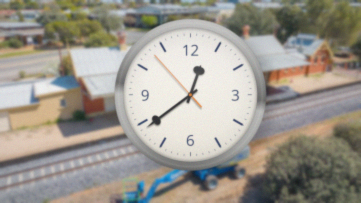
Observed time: 12:38:53
